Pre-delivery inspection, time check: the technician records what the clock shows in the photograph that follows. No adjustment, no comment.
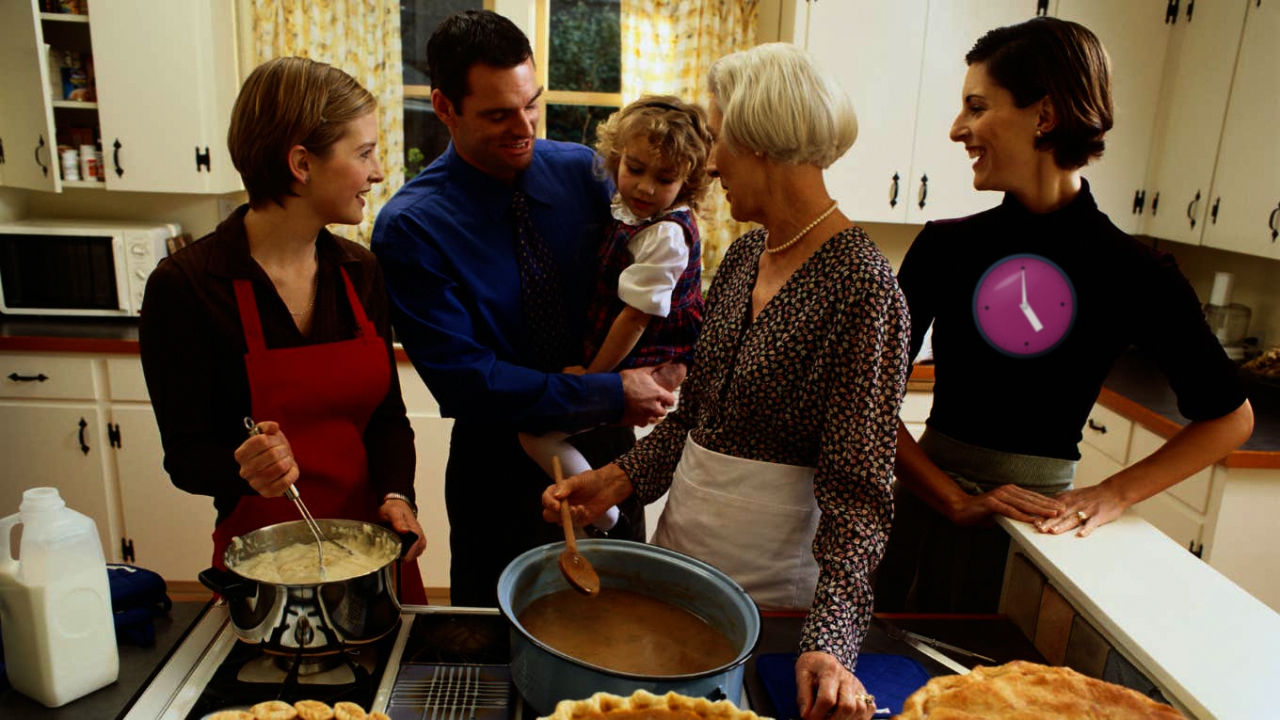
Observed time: 5:00
